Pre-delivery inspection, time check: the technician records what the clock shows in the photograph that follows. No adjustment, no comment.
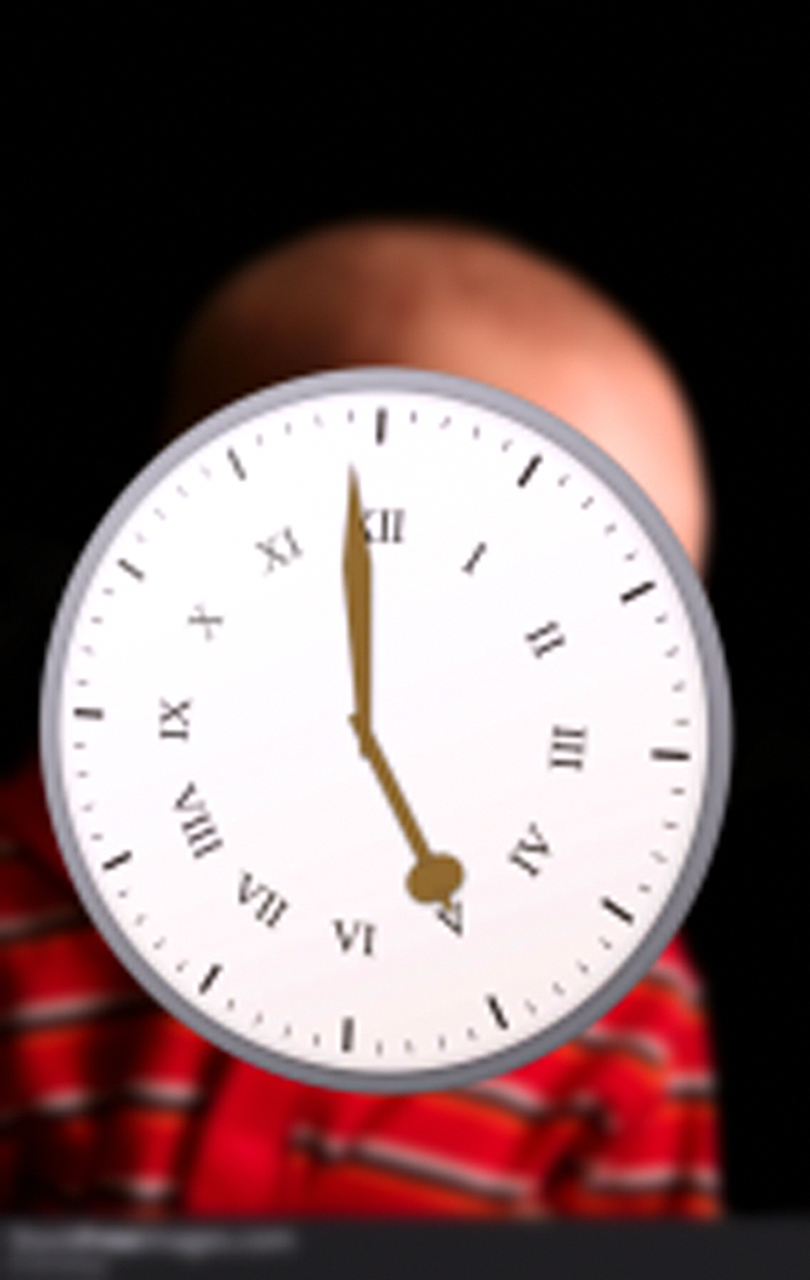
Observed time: 4:59
